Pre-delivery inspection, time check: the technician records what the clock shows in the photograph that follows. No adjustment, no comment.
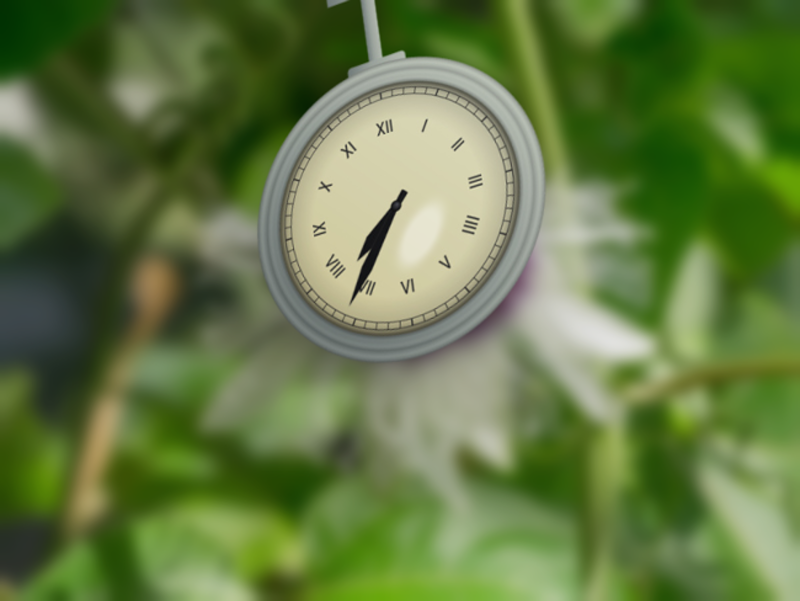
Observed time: 7:36
